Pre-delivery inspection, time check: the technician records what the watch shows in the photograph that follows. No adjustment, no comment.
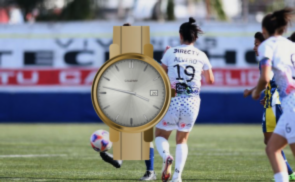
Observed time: 3:47
